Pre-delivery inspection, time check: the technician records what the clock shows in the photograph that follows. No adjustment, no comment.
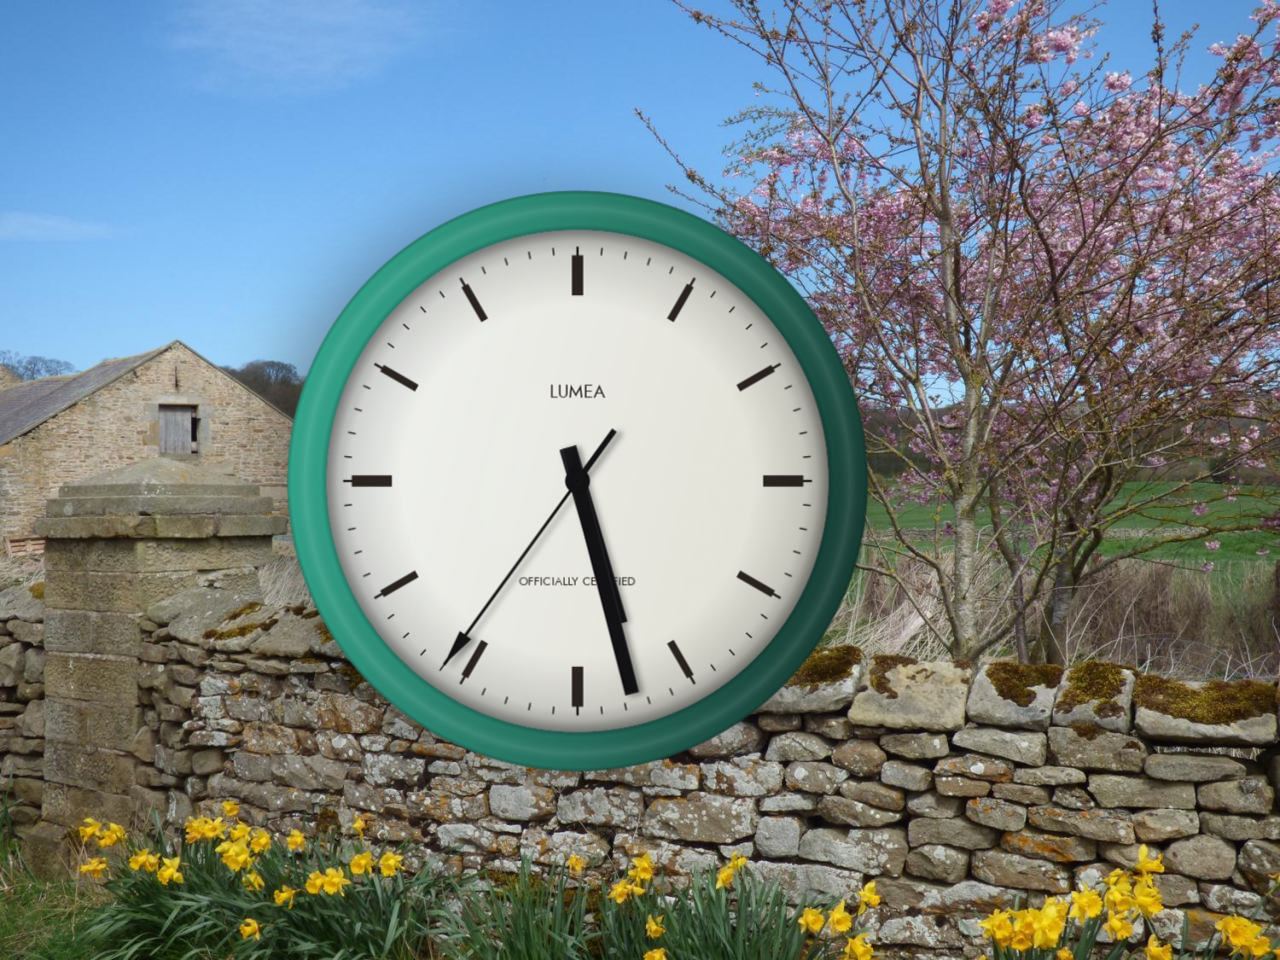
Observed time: 5:27:36
